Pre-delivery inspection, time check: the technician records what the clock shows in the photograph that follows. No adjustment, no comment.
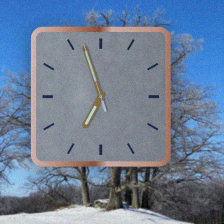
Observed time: 6:56:57
